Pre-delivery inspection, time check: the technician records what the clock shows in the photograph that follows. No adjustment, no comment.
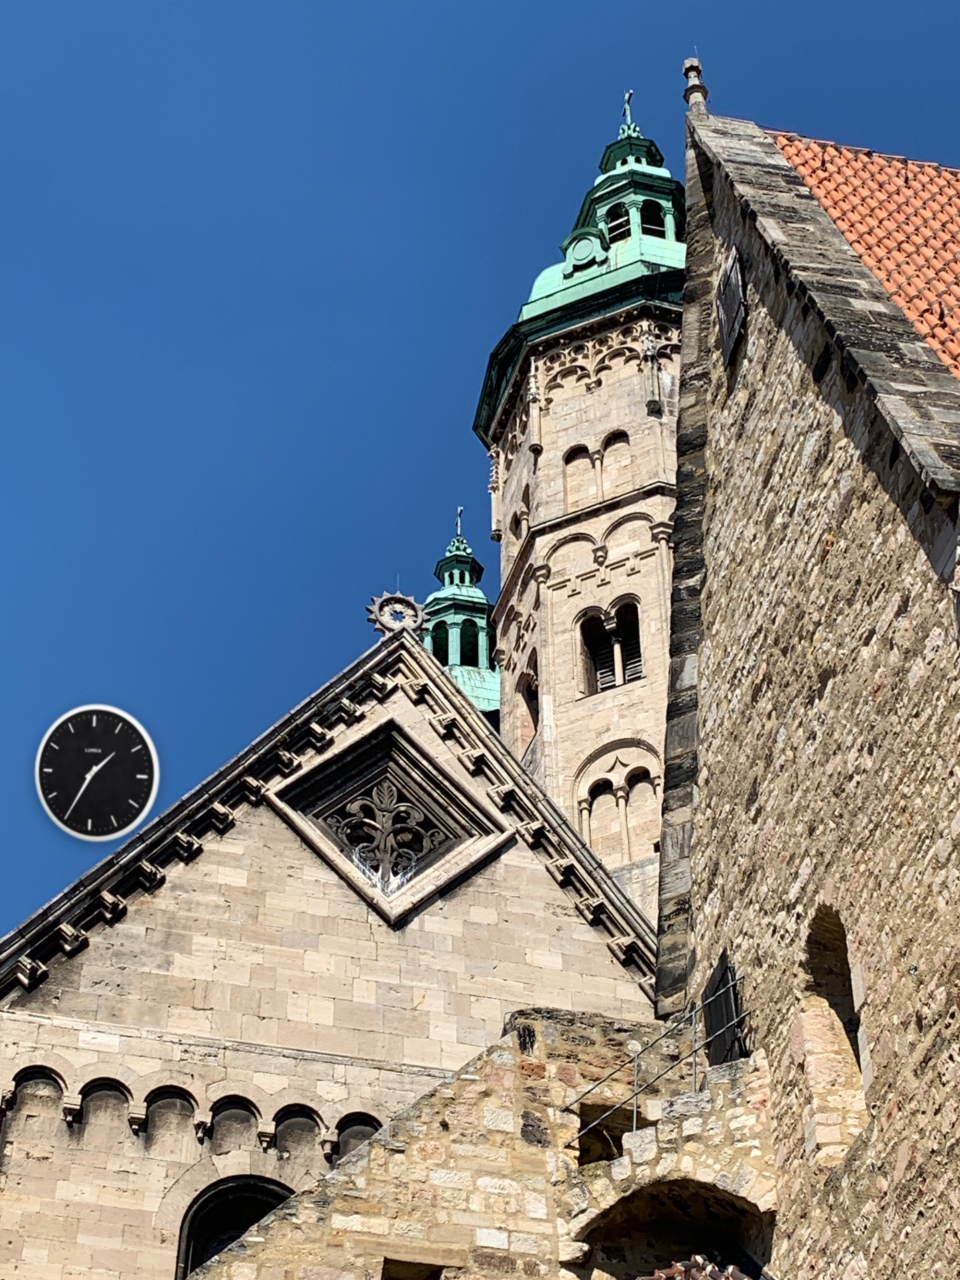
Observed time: 1:35
